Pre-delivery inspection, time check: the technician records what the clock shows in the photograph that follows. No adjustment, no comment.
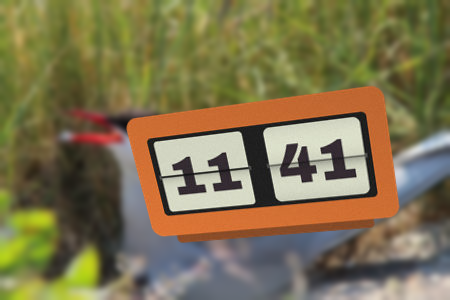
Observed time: 11:41
